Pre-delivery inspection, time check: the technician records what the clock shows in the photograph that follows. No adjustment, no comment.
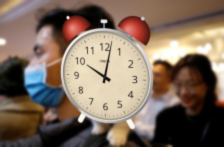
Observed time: 10:02
